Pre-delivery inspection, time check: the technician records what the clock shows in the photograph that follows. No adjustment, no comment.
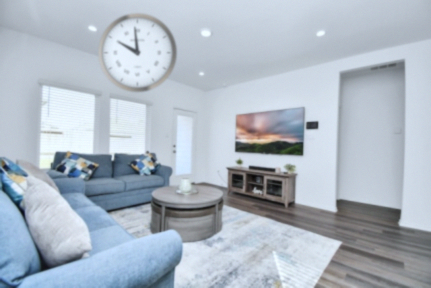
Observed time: 9:59
